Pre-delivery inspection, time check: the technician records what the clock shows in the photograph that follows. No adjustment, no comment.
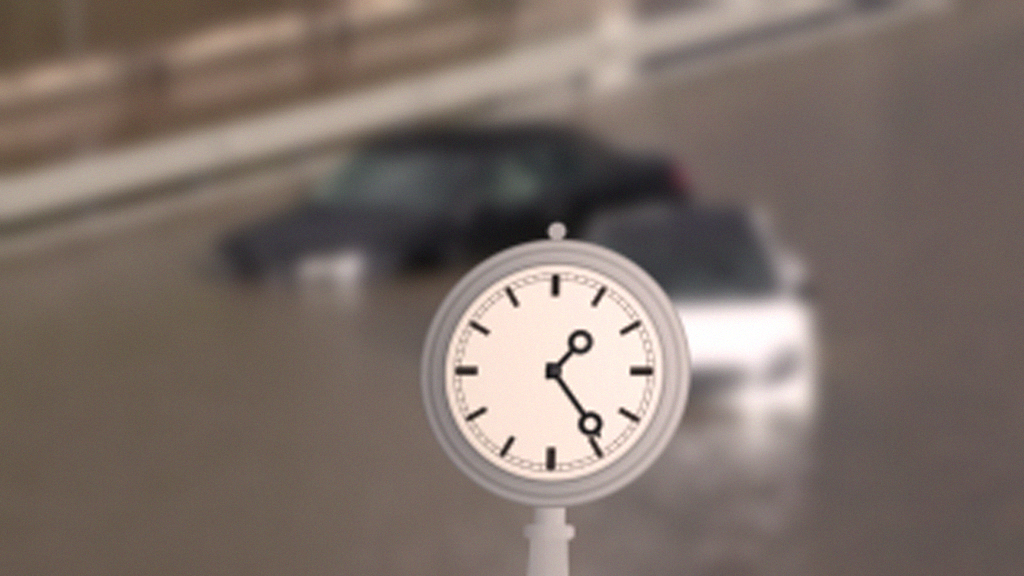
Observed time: 1:24
